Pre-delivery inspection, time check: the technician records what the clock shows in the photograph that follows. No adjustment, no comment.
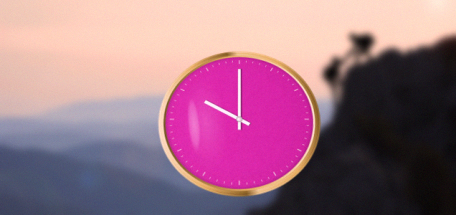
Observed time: 10:00
